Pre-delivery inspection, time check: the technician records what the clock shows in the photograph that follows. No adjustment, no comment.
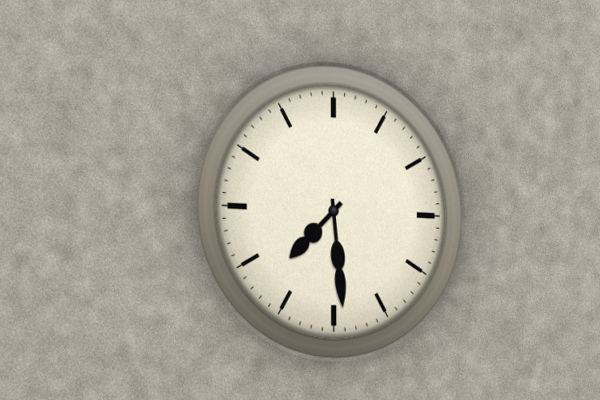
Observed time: 7:29
